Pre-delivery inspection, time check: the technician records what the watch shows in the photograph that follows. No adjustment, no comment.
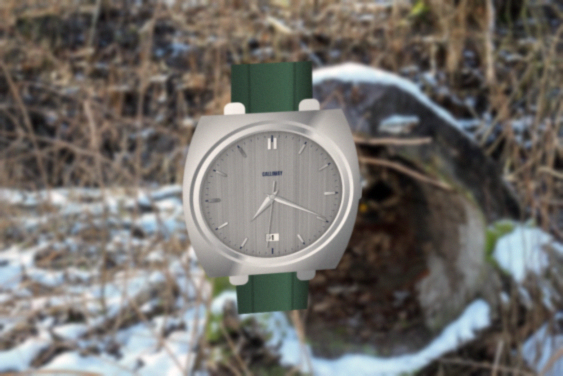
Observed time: 7:19:31
